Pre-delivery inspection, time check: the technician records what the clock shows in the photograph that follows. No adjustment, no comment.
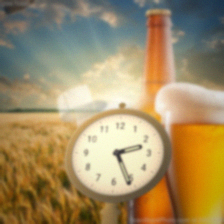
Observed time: 2:26
